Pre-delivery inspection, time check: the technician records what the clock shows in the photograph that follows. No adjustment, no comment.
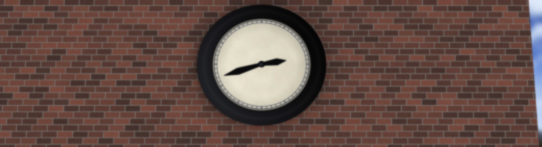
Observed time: 2:42
